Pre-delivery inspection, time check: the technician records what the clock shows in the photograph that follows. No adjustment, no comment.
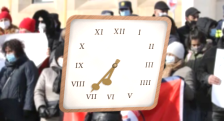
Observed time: 6:36
